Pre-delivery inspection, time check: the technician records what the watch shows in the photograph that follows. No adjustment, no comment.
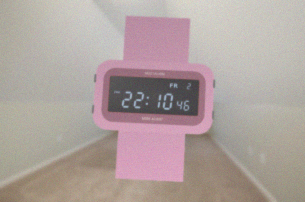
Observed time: 22:10:46
